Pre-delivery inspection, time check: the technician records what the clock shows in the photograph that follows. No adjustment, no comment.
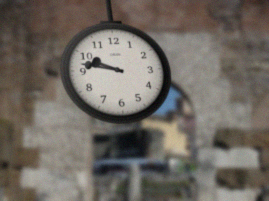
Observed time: 9:47
